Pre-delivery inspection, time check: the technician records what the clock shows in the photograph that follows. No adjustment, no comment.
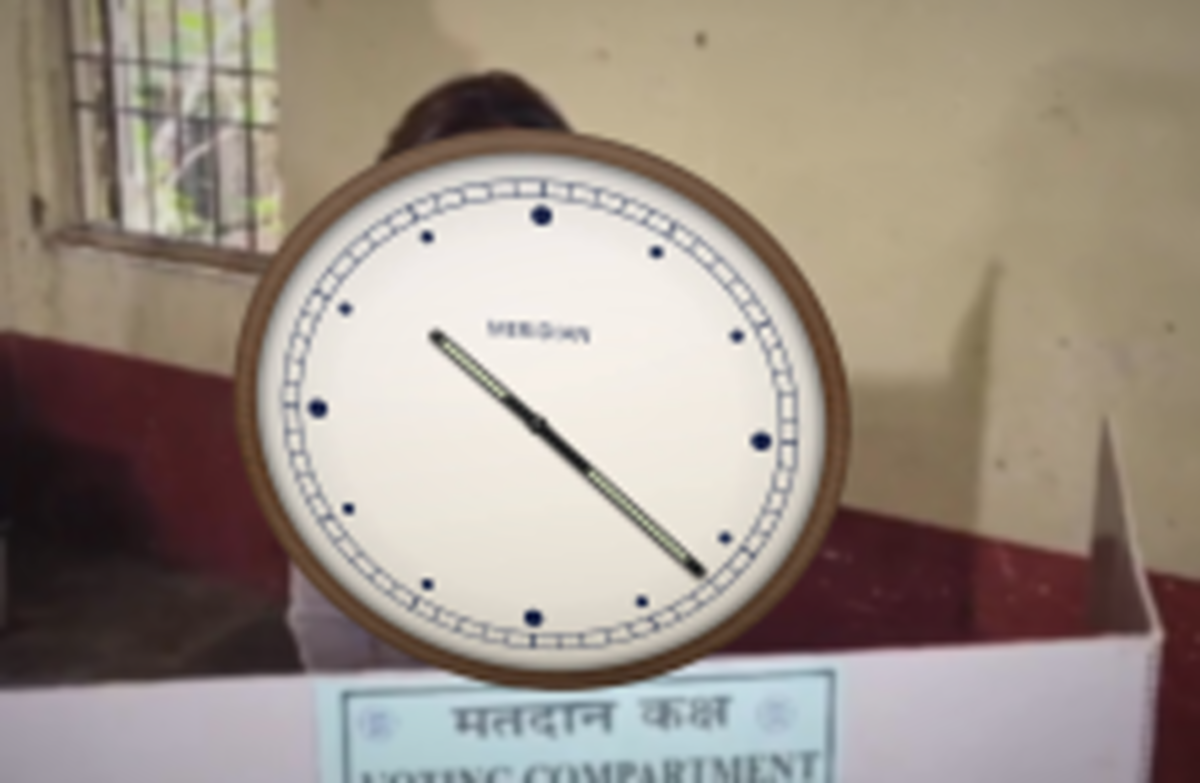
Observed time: 10:22
